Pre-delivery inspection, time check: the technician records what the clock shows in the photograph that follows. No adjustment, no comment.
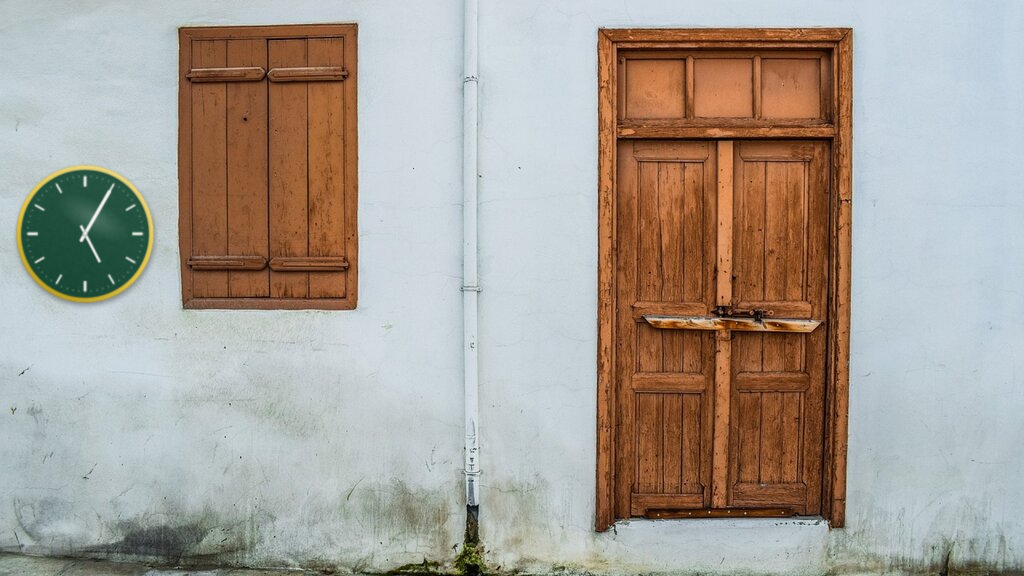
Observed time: 5:05
